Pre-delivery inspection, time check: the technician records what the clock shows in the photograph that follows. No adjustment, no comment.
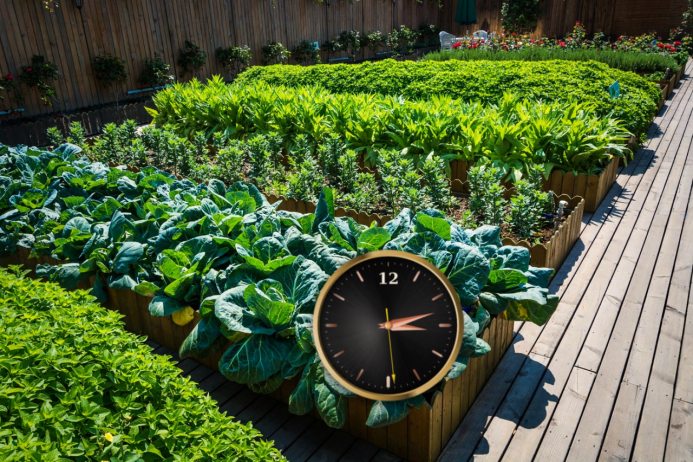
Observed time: 3:12:29
